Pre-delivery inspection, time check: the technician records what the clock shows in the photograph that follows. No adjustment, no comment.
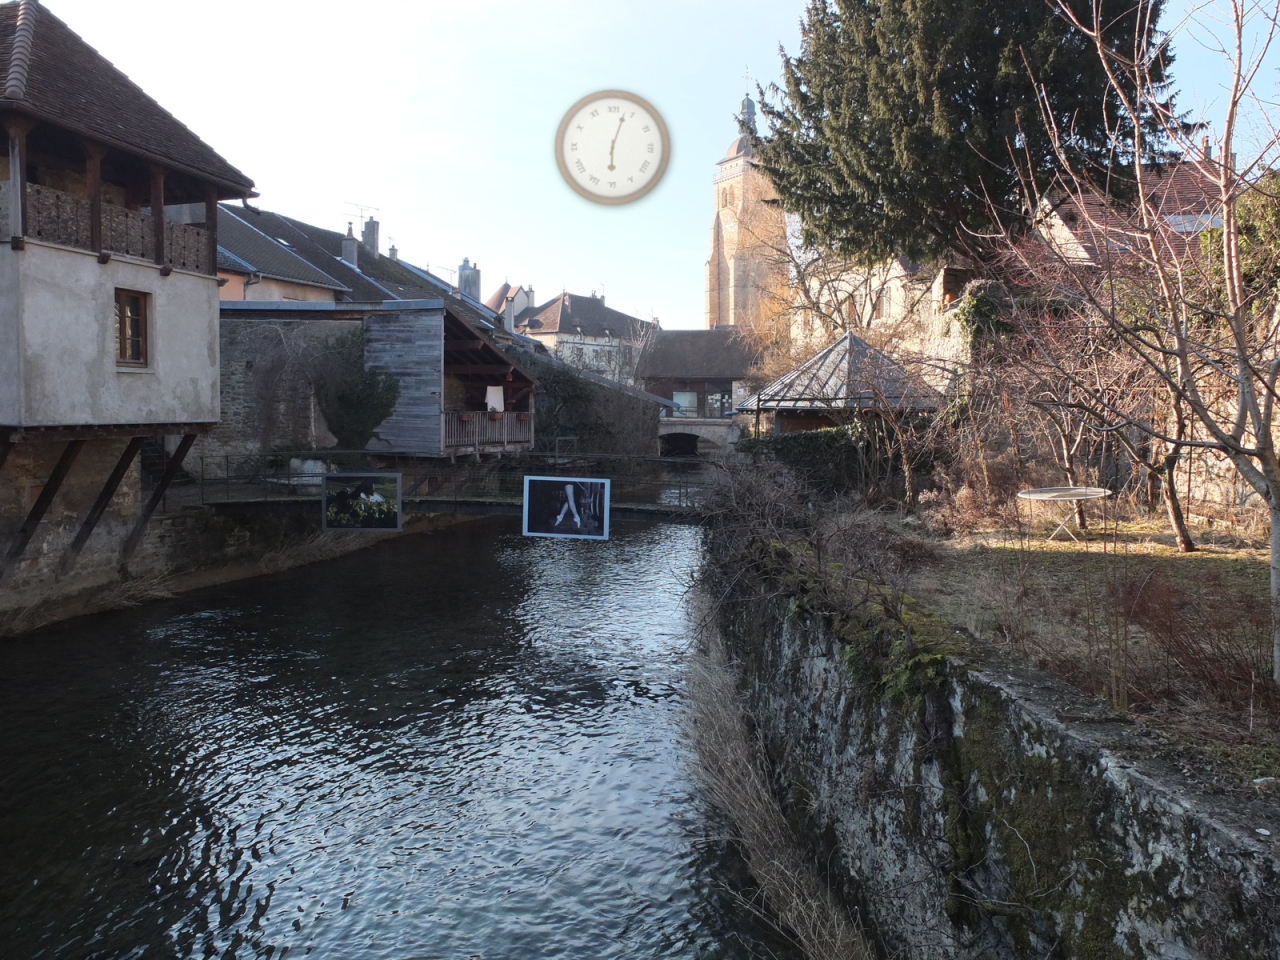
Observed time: 6:03
